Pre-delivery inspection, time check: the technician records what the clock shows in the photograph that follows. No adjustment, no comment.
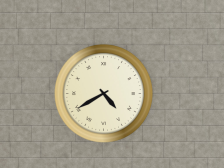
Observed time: 4:40
